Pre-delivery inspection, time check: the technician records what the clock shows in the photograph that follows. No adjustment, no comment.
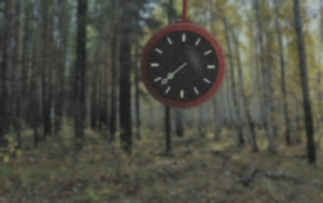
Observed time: 7:38
